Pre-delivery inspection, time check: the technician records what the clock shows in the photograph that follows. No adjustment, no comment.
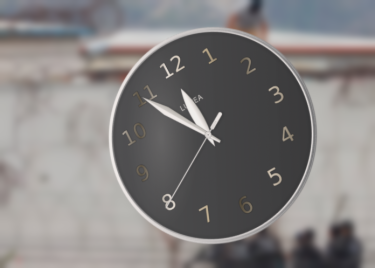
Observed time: 11:54:40
